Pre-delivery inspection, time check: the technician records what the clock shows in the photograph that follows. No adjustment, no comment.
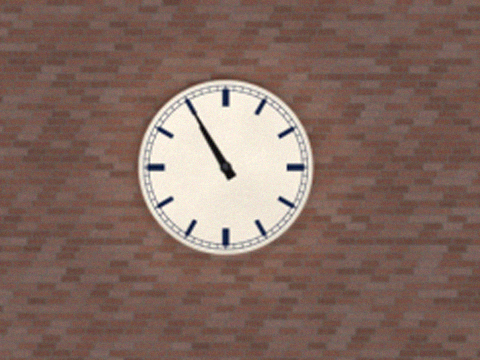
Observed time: 10:55
